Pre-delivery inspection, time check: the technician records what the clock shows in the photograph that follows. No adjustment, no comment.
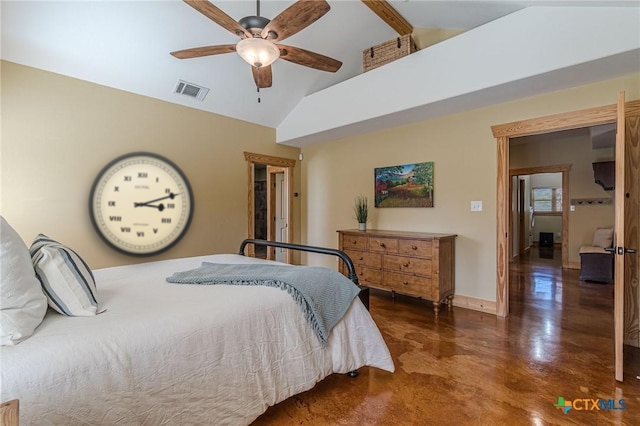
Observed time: 3:12
